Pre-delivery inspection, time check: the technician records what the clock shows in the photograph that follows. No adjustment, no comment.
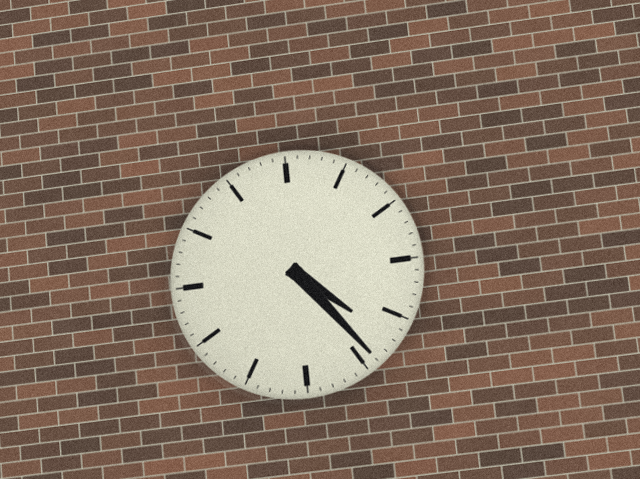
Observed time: 4:24
